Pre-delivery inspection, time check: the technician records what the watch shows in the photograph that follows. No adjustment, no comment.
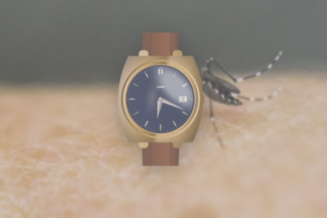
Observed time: 6:19
